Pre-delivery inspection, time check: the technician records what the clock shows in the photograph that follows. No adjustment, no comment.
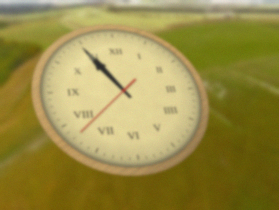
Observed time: 10:54:38
